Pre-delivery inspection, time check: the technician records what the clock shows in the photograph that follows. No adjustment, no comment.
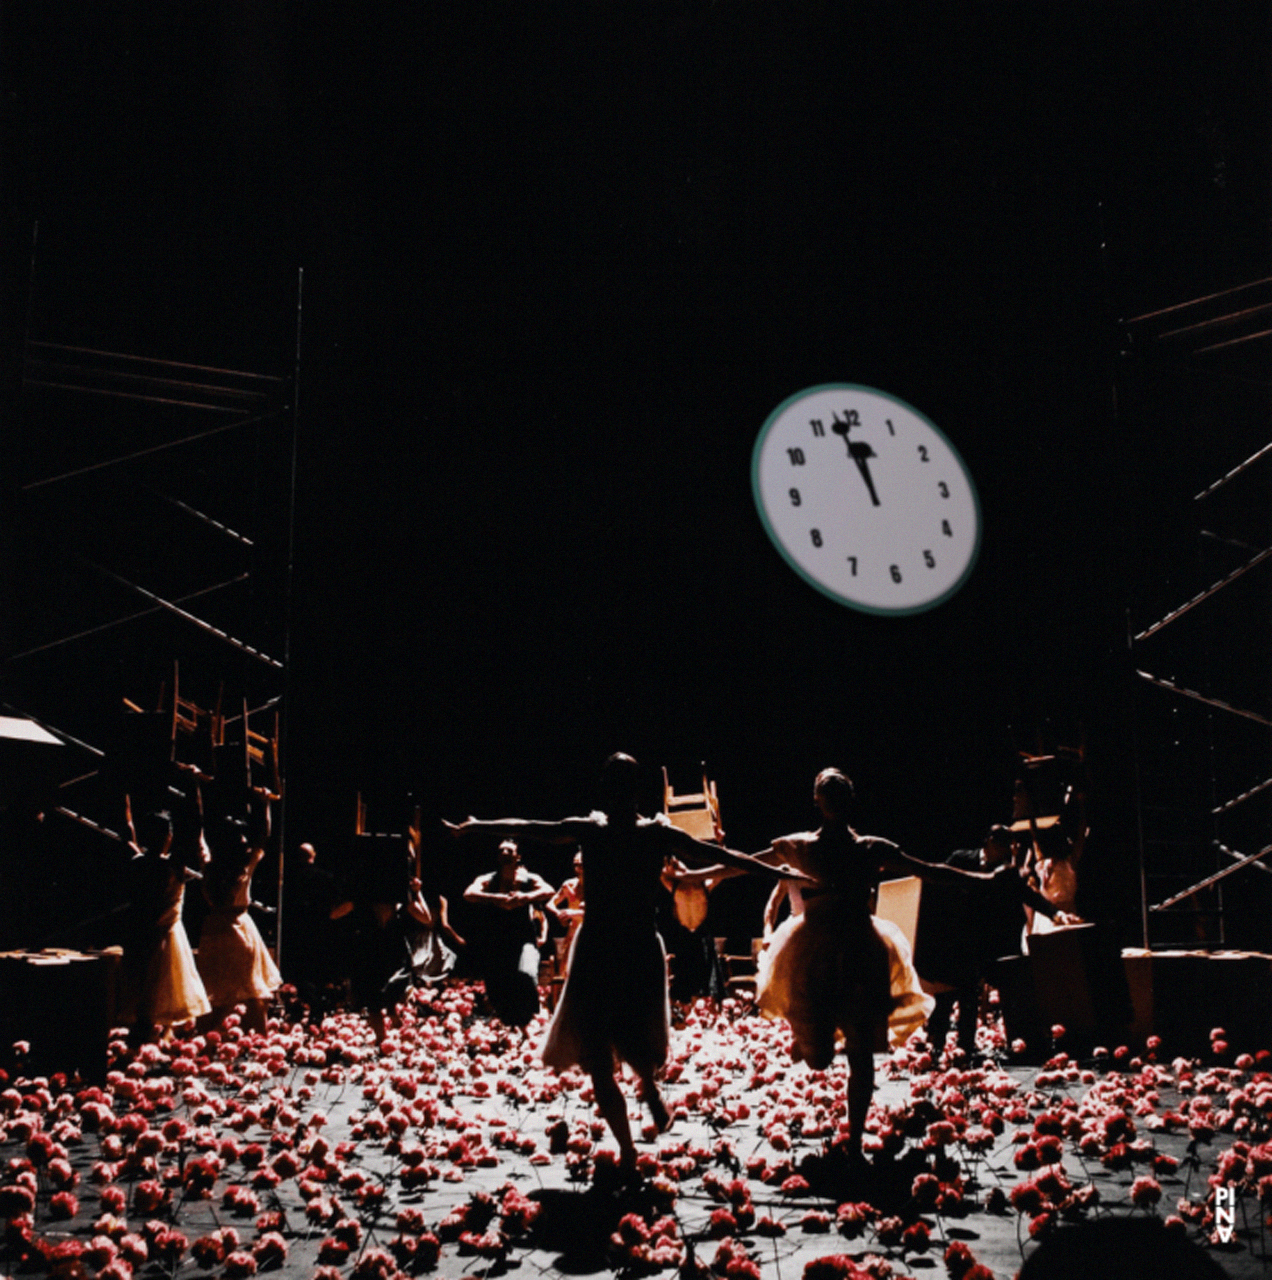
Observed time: 11:58
